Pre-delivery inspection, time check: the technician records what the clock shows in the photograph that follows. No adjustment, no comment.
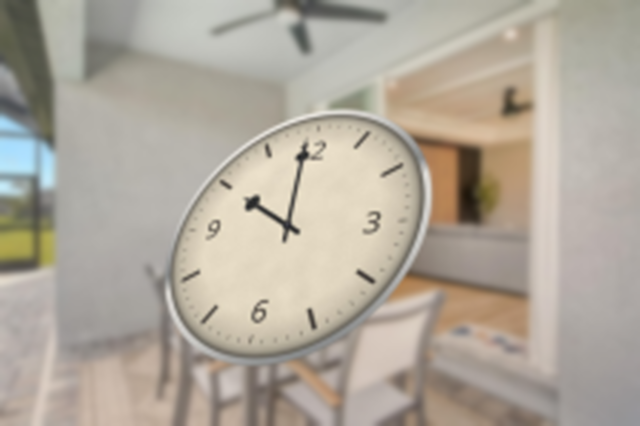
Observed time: 9:59
